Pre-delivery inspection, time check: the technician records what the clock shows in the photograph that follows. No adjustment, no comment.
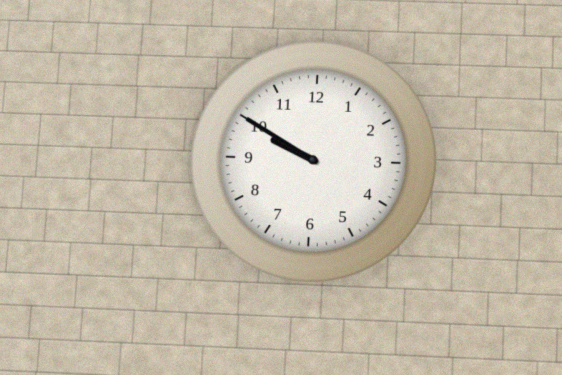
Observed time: 9:50
